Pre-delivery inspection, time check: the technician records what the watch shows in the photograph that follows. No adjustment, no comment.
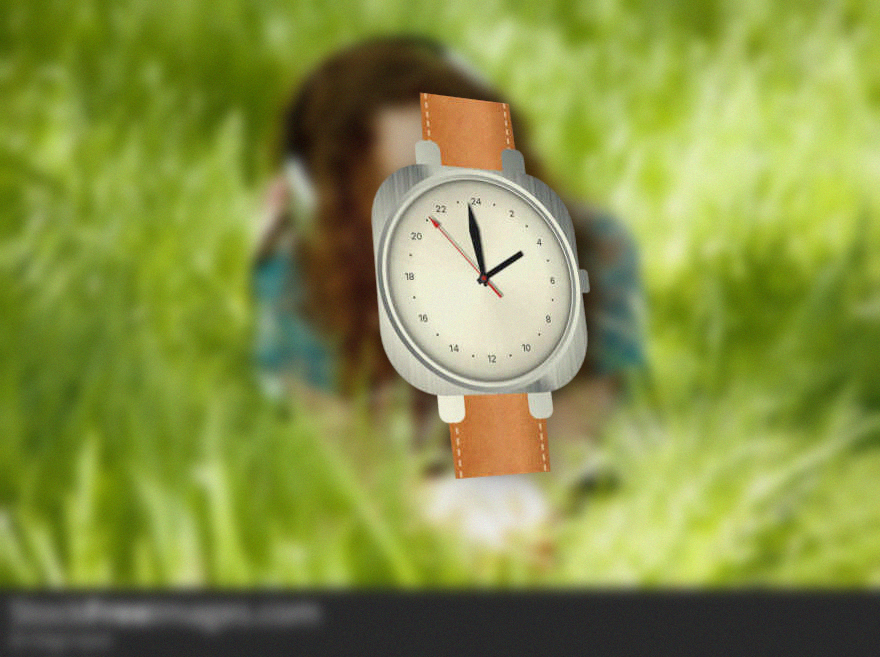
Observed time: 3:58:53
